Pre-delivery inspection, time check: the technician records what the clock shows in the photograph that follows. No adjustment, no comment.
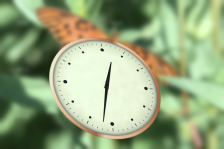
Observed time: 12:32
